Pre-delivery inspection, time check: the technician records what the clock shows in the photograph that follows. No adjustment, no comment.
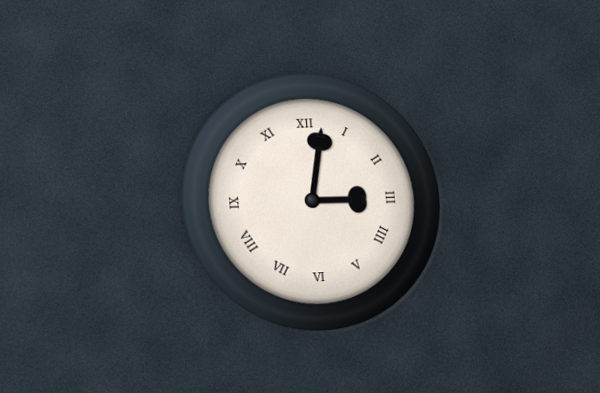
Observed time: 3:02
